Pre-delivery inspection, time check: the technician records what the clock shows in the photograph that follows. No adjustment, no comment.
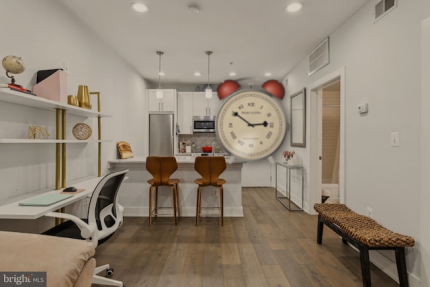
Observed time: 2:51
